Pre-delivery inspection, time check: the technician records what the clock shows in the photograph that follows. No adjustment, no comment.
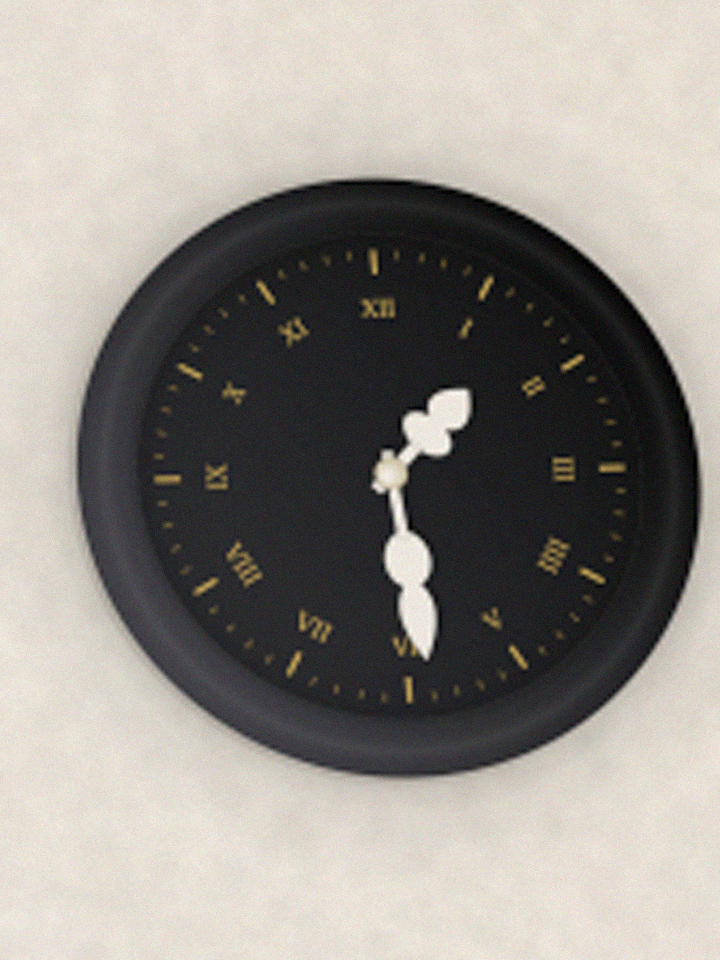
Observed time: 1:29
